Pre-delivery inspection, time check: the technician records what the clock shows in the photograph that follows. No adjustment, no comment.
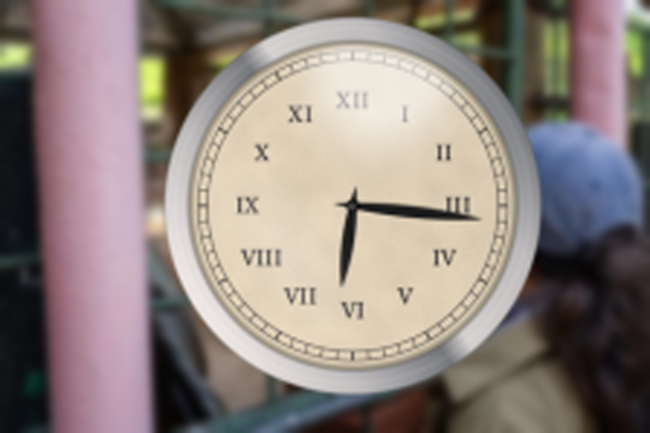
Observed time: 6:16
